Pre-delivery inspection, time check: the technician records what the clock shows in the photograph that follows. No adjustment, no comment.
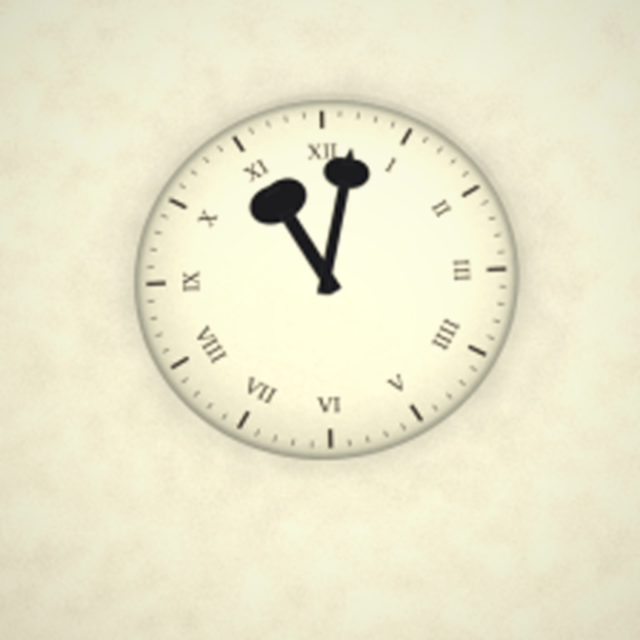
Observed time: 11:02
